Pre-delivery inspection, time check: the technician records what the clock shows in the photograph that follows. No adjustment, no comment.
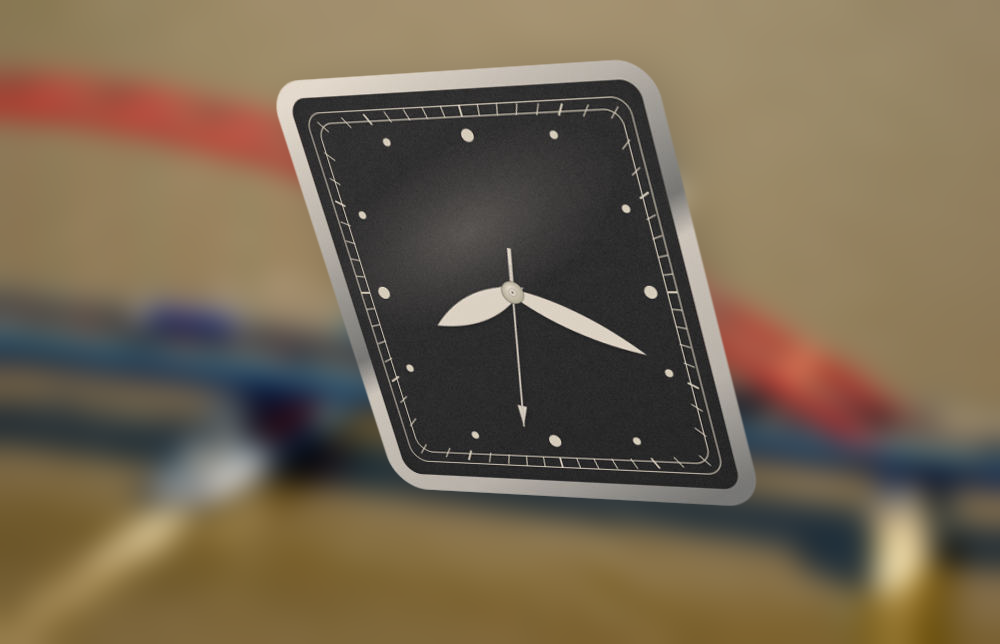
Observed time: 8:19:32
